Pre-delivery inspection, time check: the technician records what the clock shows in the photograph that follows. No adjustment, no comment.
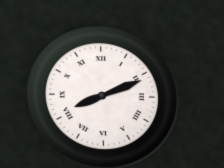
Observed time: 8:11
